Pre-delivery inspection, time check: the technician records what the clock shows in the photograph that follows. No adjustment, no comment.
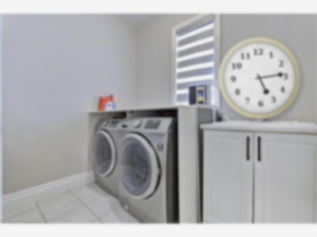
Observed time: 5:14
